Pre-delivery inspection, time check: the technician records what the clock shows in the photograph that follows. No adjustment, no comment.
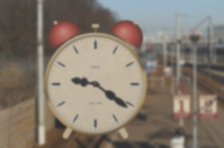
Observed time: 9:21
